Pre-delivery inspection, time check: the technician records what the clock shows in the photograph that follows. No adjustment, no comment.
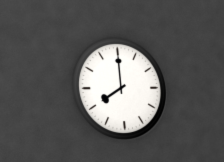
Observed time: 8:00
